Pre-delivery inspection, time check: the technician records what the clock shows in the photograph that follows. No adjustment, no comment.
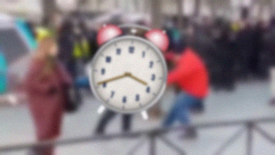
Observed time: 3:41
